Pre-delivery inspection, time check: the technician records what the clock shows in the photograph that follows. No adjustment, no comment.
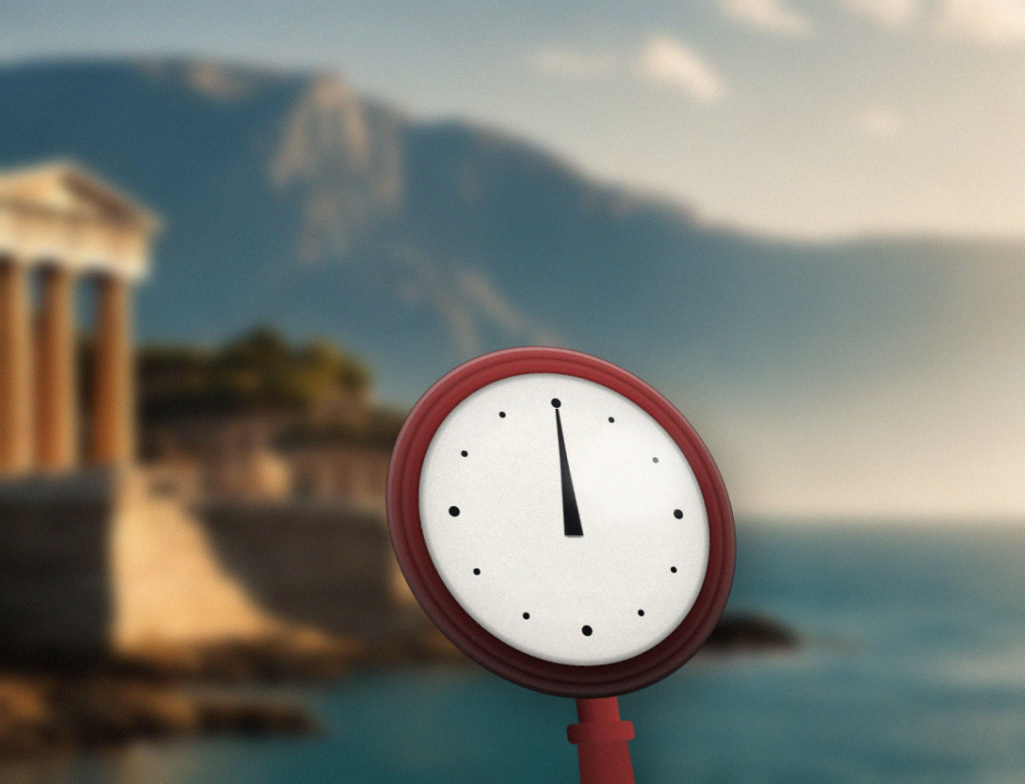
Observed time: 12:00
